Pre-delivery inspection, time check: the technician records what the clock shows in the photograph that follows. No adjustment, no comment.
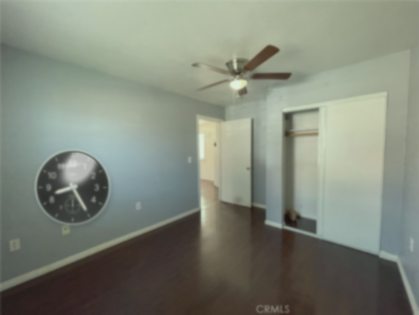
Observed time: 8:25
